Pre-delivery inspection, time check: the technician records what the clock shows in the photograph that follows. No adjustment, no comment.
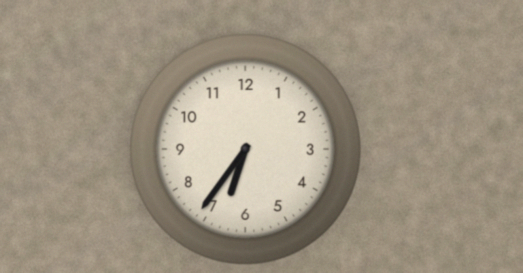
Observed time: 6:36
